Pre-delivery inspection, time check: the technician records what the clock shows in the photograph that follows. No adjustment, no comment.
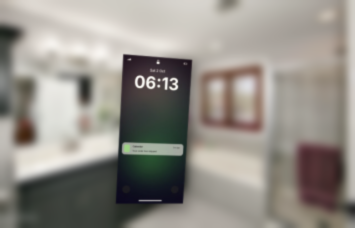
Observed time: 6:13
